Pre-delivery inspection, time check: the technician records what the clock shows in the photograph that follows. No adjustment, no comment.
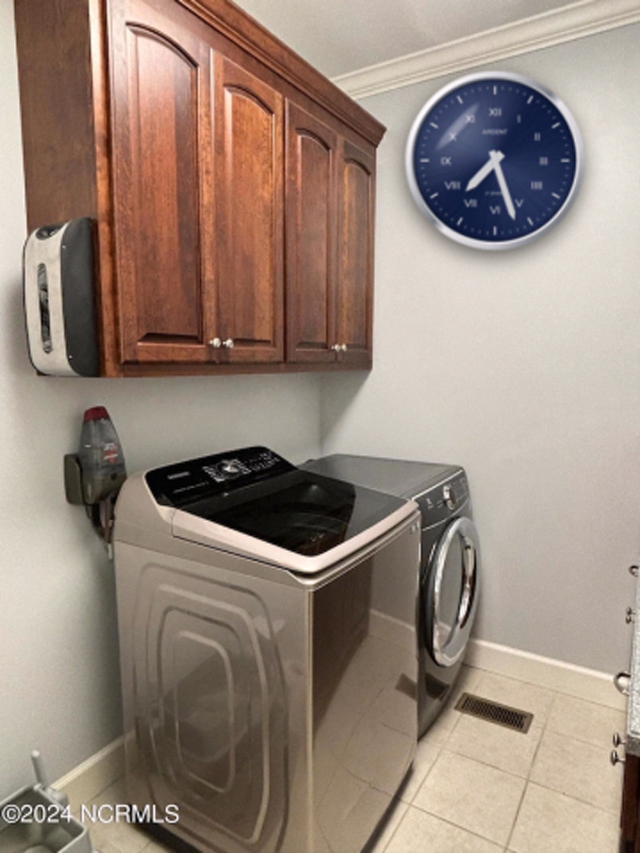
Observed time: 7:27
